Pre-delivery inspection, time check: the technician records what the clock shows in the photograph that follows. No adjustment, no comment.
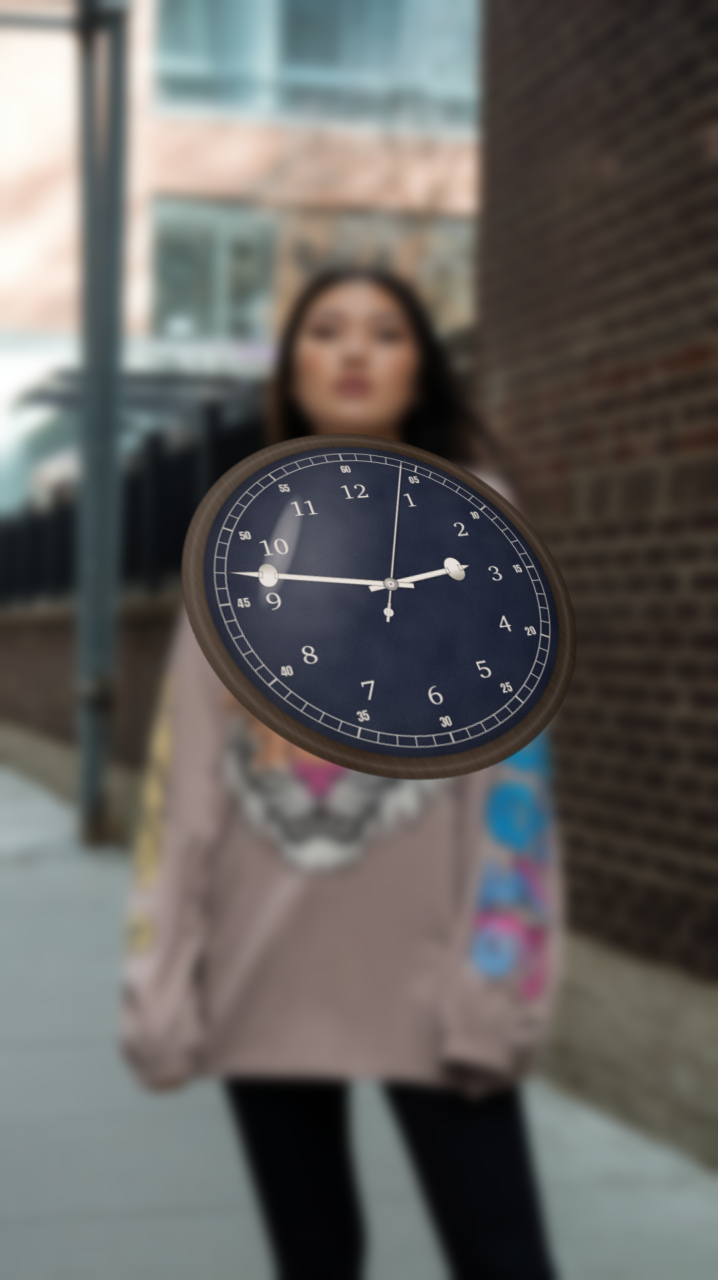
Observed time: 2:47:04
